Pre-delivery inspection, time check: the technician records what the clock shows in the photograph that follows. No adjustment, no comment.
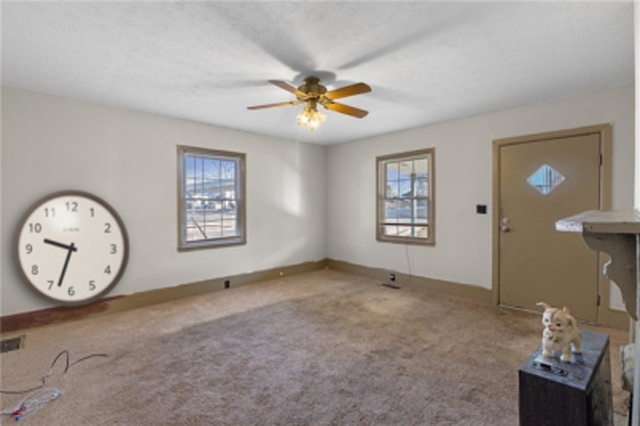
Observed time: 9:33
